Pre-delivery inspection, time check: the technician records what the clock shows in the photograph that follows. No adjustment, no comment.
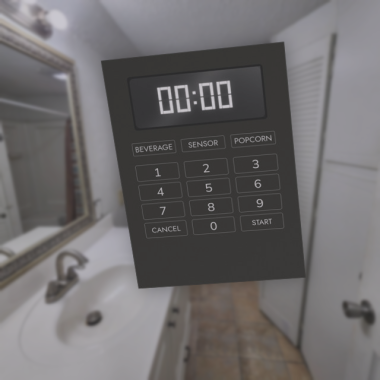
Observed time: 0:00
